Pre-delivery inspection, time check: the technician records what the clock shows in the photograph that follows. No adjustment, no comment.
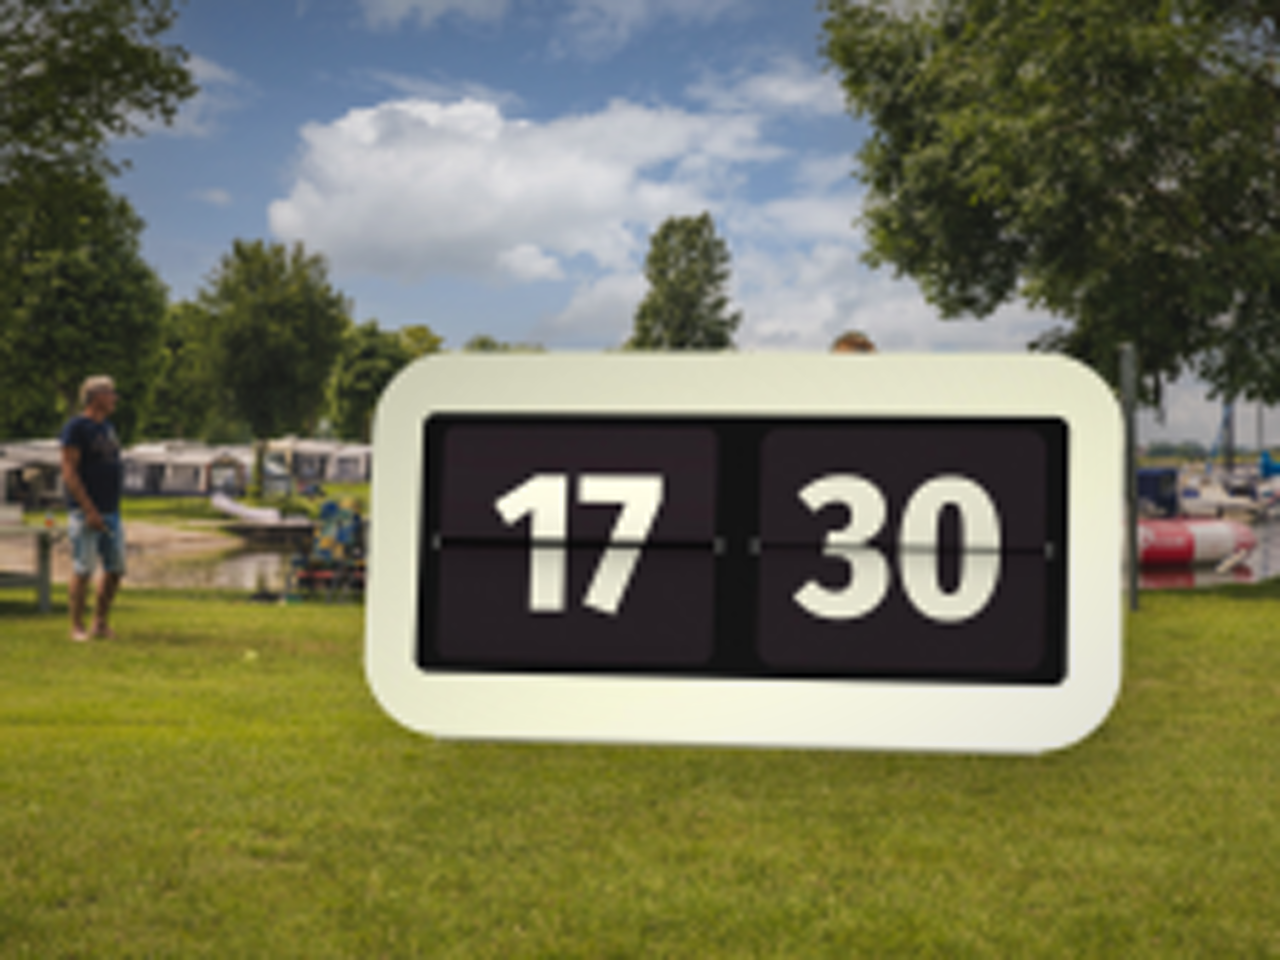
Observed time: 17:30
